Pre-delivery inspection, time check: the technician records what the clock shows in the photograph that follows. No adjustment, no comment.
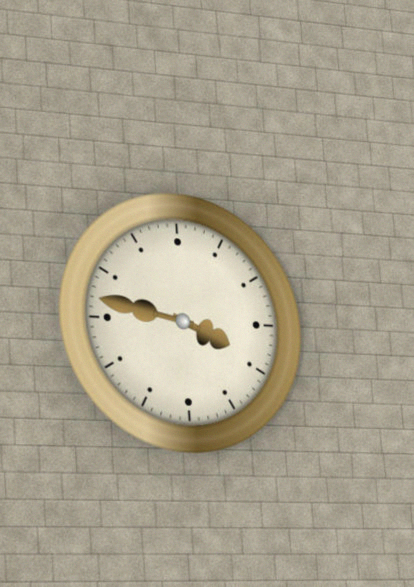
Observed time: 3:47
